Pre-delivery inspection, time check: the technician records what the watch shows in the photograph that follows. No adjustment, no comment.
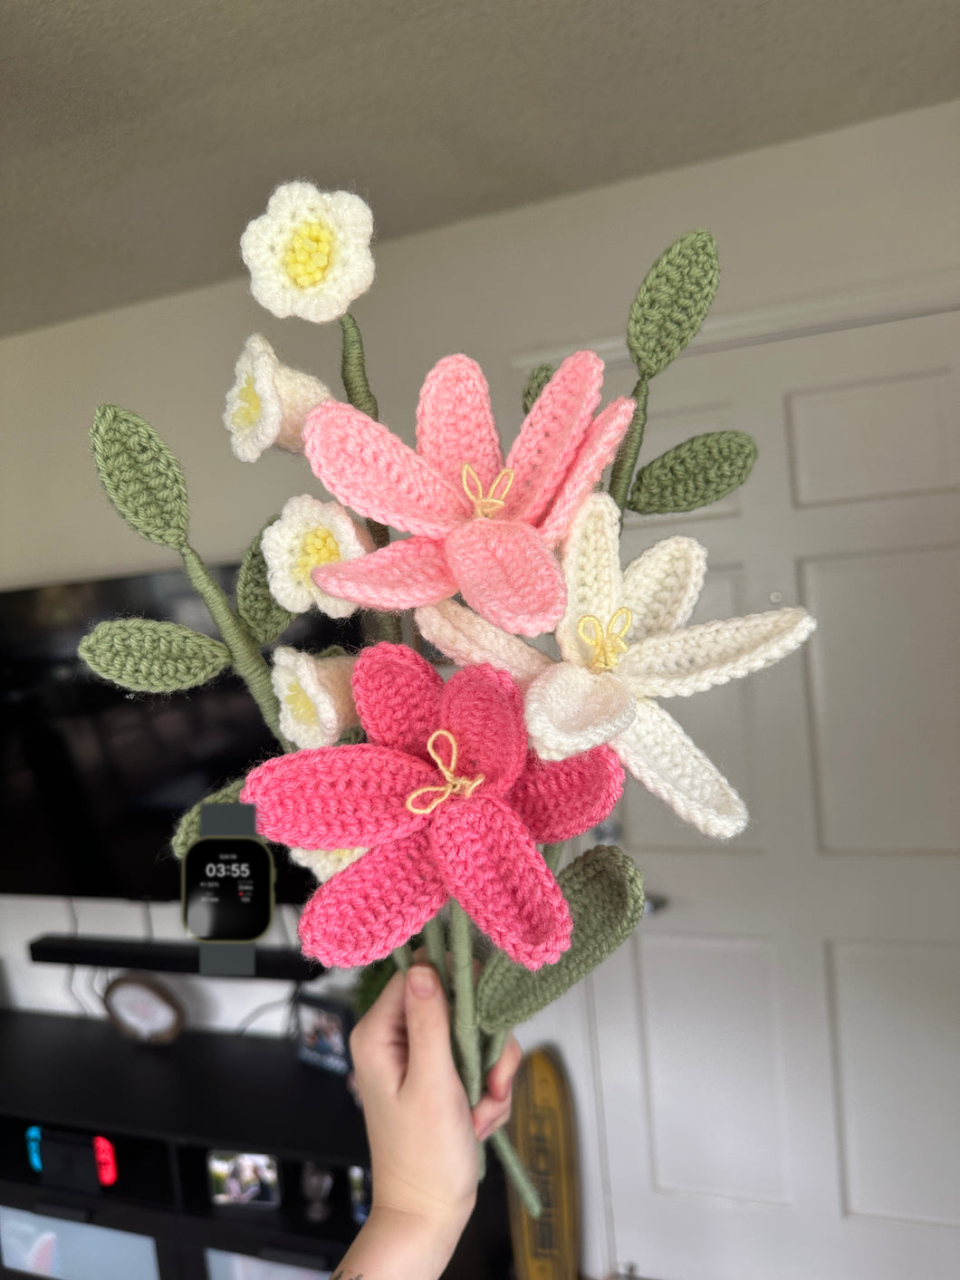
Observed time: 3:55
